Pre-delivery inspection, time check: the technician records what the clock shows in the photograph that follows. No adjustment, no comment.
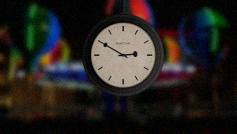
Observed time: 2:50
